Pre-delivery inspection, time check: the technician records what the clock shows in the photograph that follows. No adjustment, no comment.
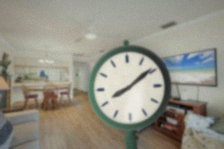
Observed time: 8:09
